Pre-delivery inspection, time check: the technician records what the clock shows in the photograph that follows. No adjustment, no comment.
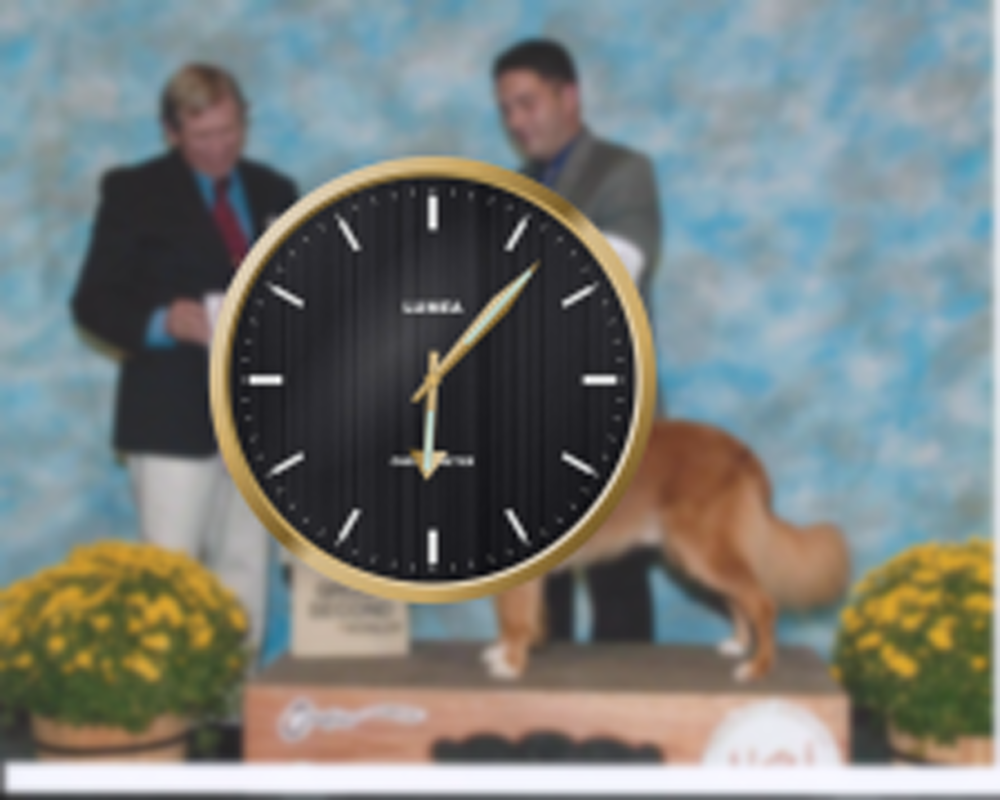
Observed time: 6:07
